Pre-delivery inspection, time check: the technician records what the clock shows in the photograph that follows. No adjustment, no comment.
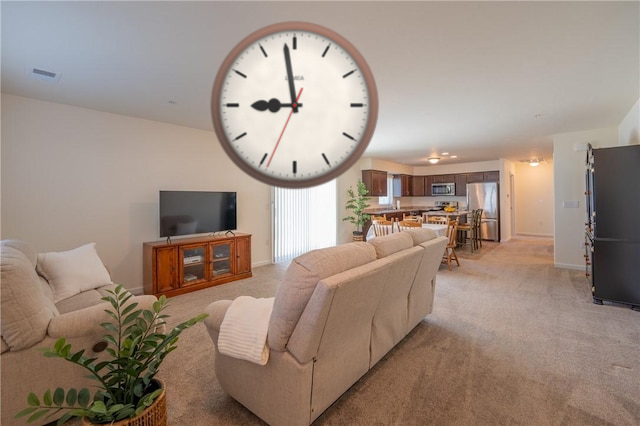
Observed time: 8:58:34
